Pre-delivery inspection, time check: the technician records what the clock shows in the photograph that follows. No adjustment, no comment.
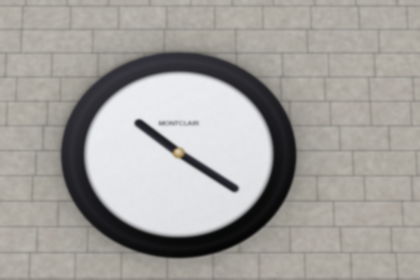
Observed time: 10:21
